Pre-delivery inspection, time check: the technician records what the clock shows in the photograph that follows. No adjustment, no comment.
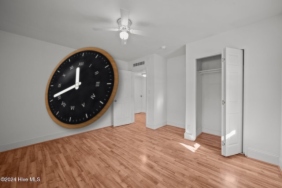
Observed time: 11:41
